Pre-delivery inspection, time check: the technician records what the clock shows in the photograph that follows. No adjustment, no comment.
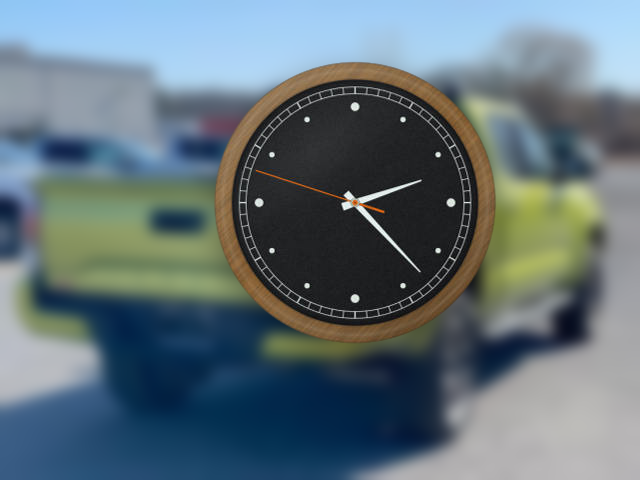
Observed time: 2:22:48
